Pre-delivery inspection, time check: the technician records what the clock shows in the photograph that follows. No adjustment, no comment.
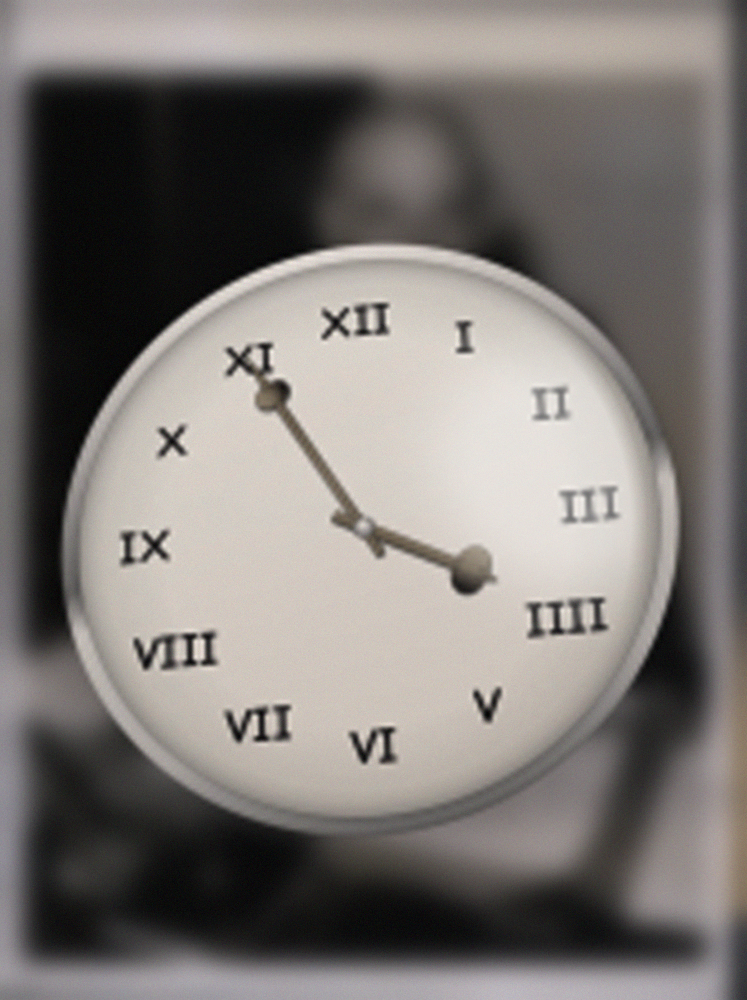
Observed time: 3:55
